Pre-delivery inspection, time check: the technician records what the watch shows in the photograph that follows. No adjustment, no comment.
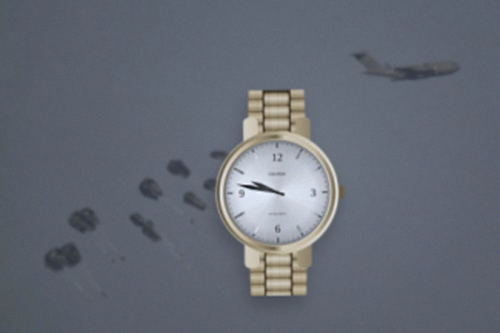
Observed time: 9:47
